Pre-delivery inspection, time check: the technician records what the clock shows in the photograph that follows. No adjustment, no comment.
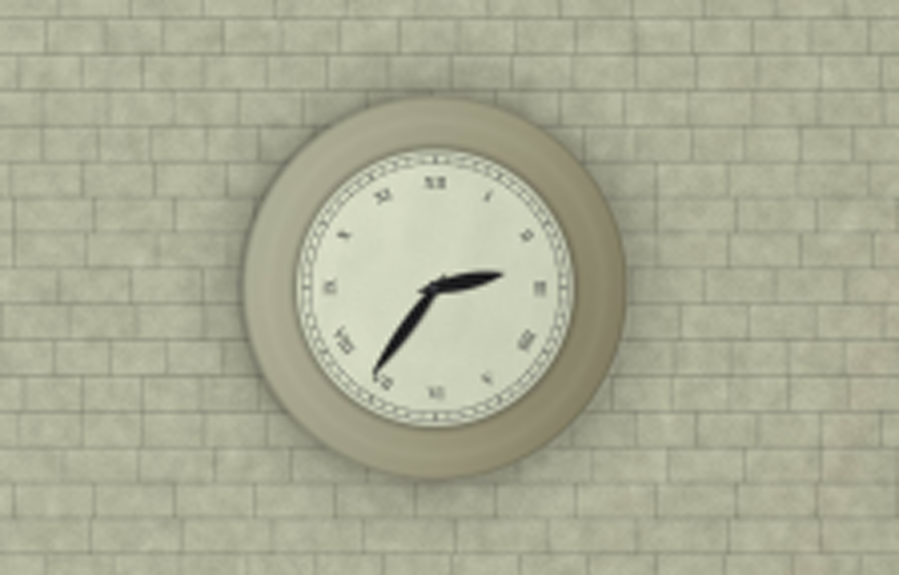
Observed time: 2:36
